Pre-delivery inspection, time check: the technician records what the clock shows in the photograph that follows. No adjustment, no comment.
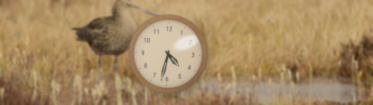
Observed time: 4:32
